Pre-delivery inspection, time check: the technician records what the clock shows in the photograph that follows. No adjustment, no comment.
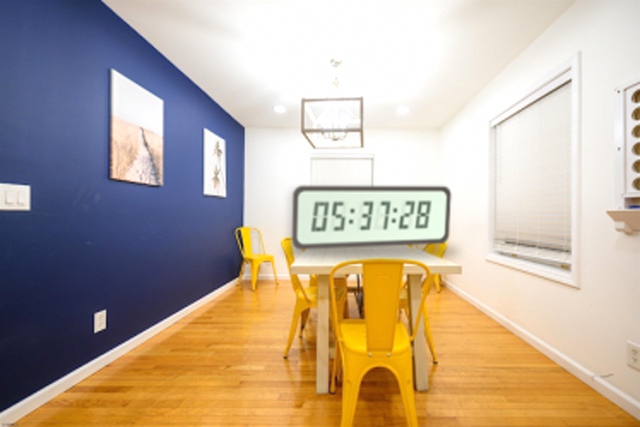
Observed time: 5:37:28
